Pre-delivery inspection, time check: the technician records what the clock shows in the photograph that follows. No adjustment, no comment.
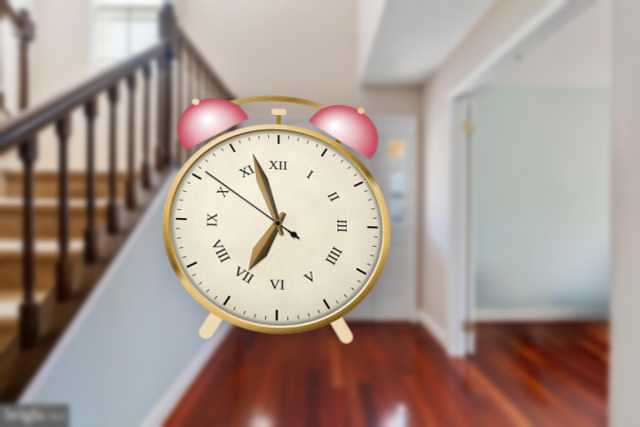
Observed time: 6:56:51
